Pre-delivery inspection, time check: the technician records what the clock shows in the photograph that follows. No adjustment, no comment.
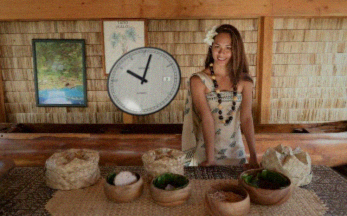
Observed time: 10:02
